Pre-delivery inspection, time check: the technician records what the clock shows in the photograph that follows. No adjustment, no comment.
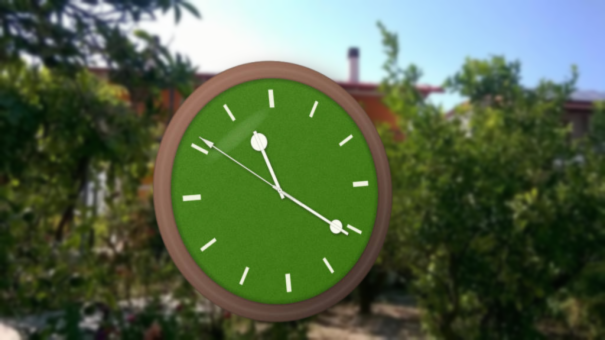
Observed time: 11:20:51
